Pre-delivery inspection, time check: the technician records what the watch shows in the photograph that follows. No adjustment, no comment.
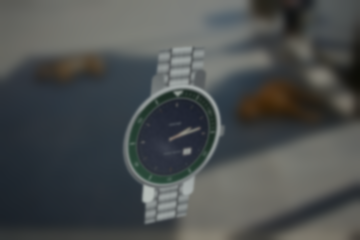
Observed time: 2:13
